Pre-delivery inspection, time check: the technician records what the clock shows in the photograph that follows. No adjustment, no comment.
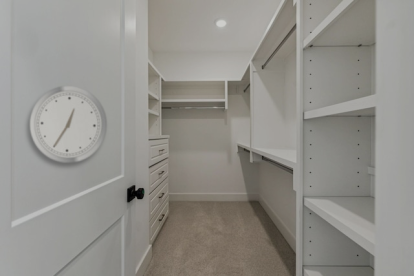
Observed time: 12:35
